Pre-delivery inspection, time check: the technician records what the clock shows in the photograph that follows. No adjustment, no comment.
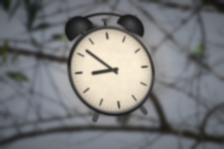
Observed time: 8:52
